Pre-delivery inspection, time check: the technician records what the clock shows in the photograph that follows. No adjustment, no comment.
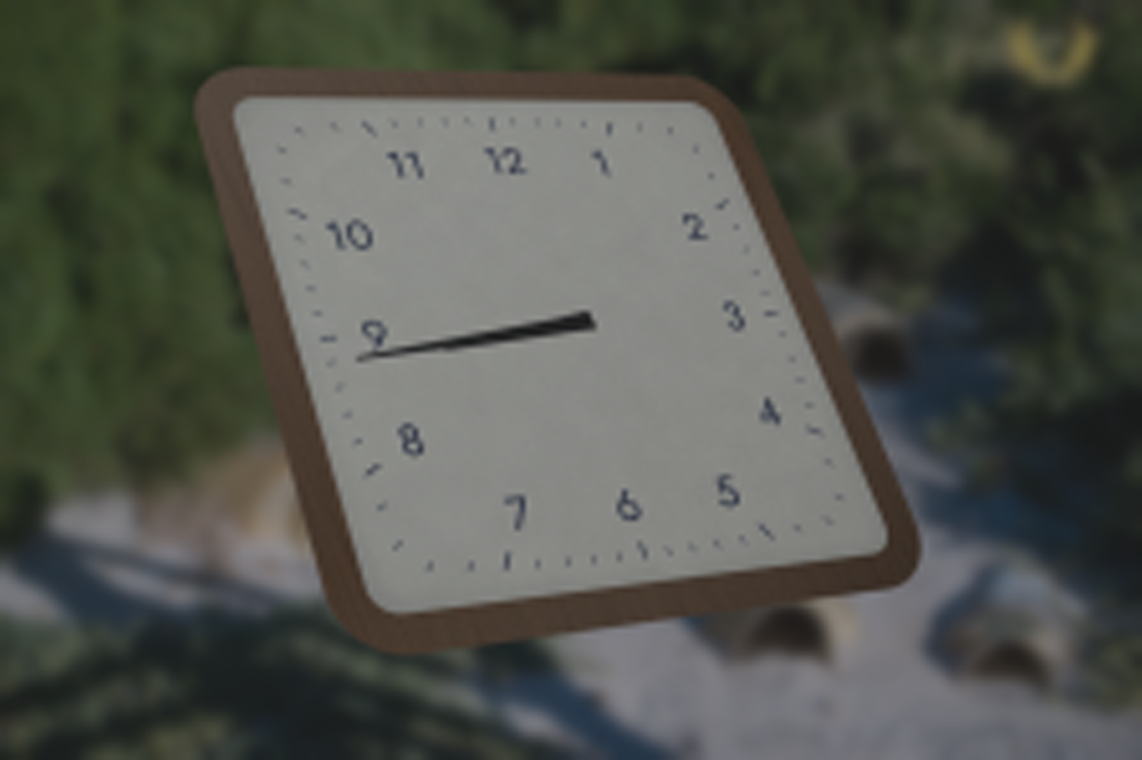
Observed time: 8:44
